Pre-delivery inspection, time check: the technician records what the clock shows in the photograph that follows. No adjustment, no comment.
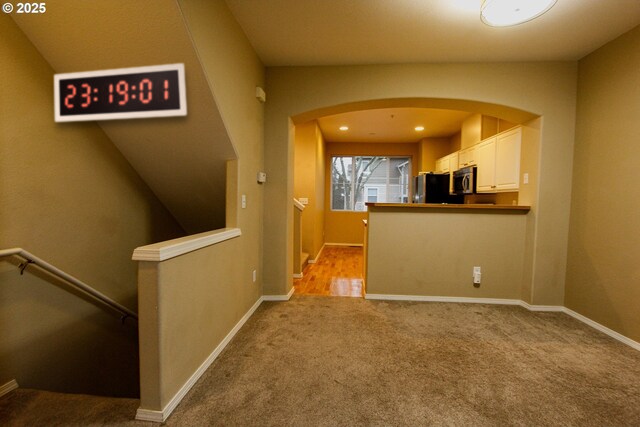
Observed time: 23:19:01
